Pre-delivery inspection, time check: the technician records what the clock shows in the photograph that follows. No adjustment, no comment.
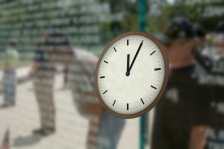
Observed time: 12:05
